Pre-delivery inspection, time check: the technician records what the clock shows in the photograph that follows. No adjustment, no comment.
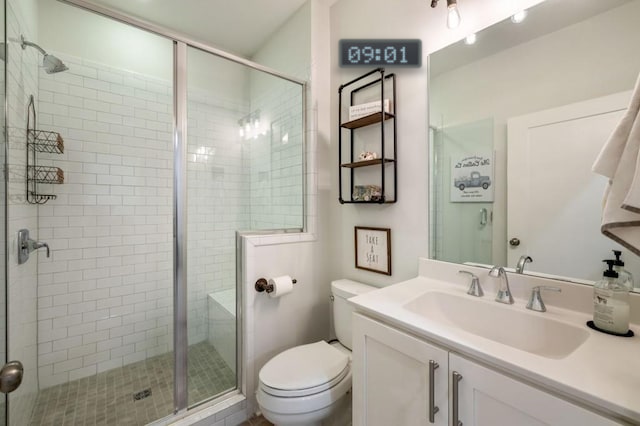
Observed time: 9:01
